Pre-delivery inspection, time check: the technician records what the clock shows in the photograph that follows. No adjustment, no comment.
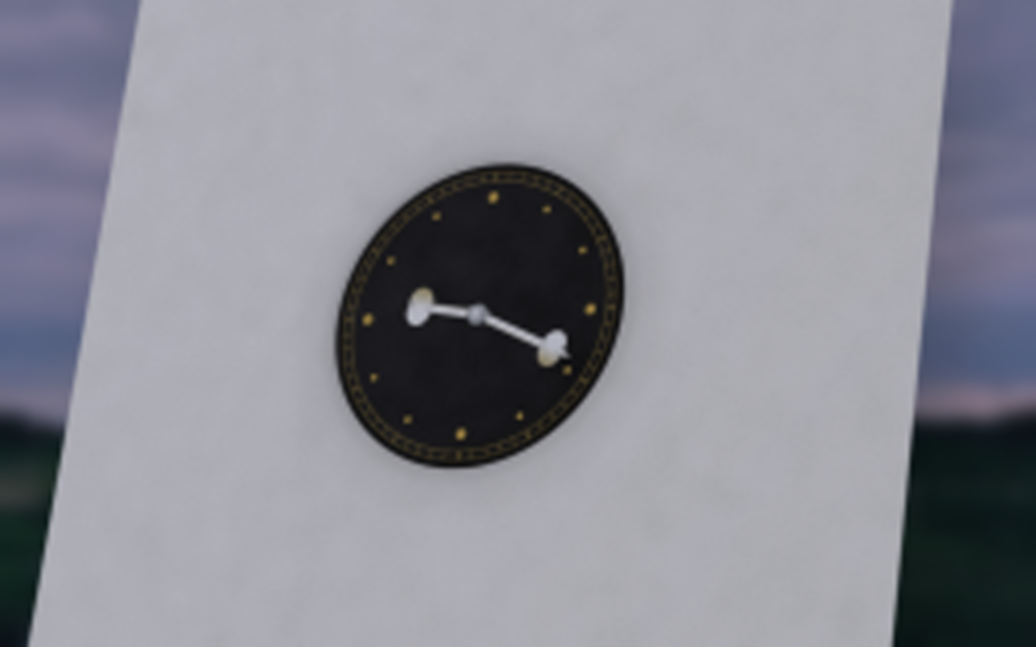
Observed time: 9:19
